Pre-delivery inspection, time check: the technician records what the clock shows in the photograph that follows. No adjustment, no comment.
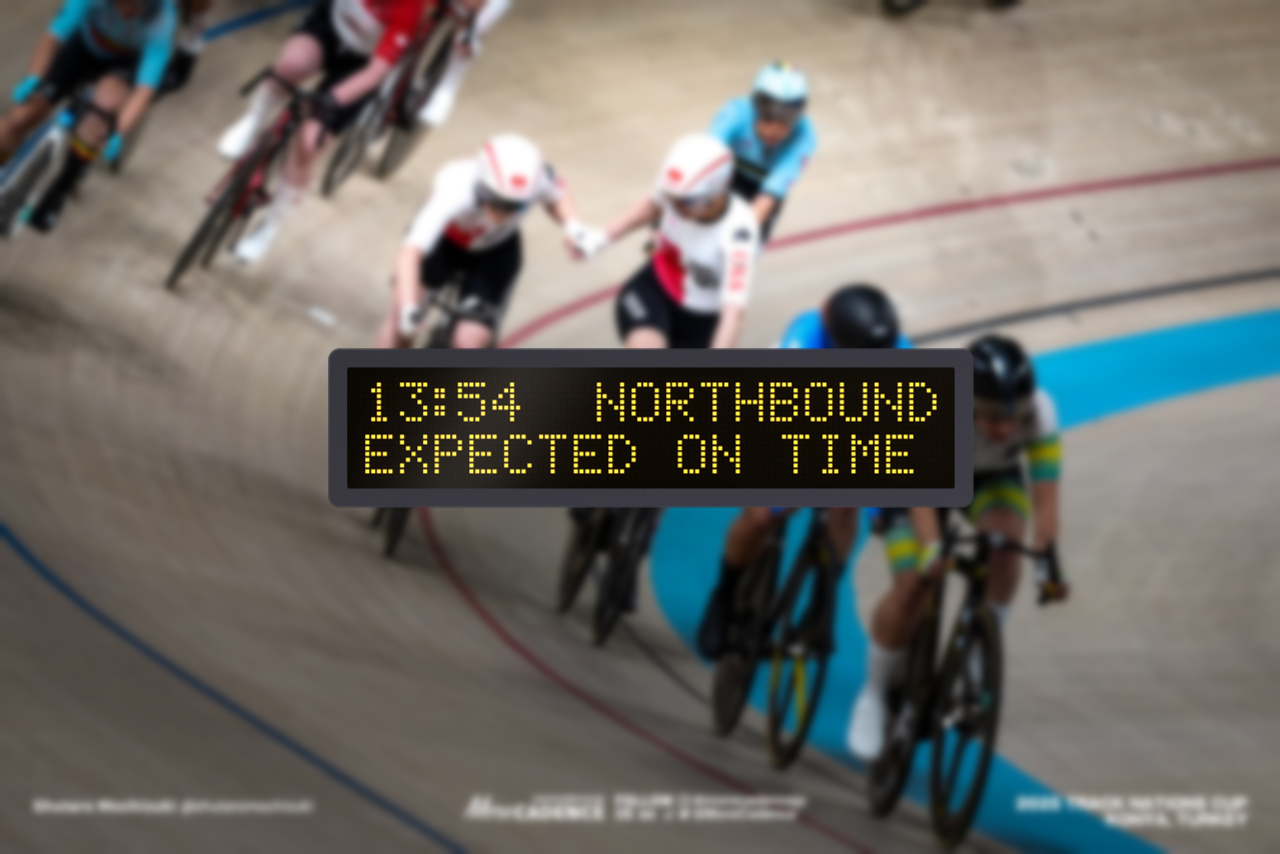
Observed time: 13:54
